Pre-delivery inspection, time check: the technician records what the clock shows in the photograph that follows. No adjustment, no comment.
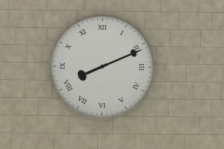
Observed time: 8:11
